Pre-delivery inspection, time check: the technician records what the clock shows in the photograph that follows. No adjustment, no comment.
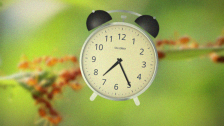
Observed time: 7:25
